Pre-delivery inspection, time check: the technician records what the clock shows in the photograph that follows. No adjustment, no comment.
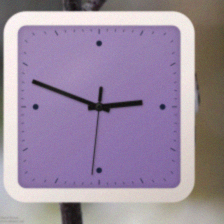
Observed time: 2:48:31
